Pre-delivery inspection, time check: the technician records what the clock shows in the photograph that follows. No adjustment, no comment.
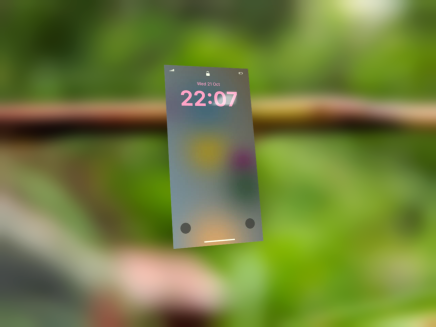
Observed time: 22:07
